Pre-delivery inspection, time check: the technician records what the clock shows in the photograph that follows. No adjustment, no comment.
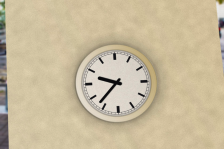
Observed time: 9:37
